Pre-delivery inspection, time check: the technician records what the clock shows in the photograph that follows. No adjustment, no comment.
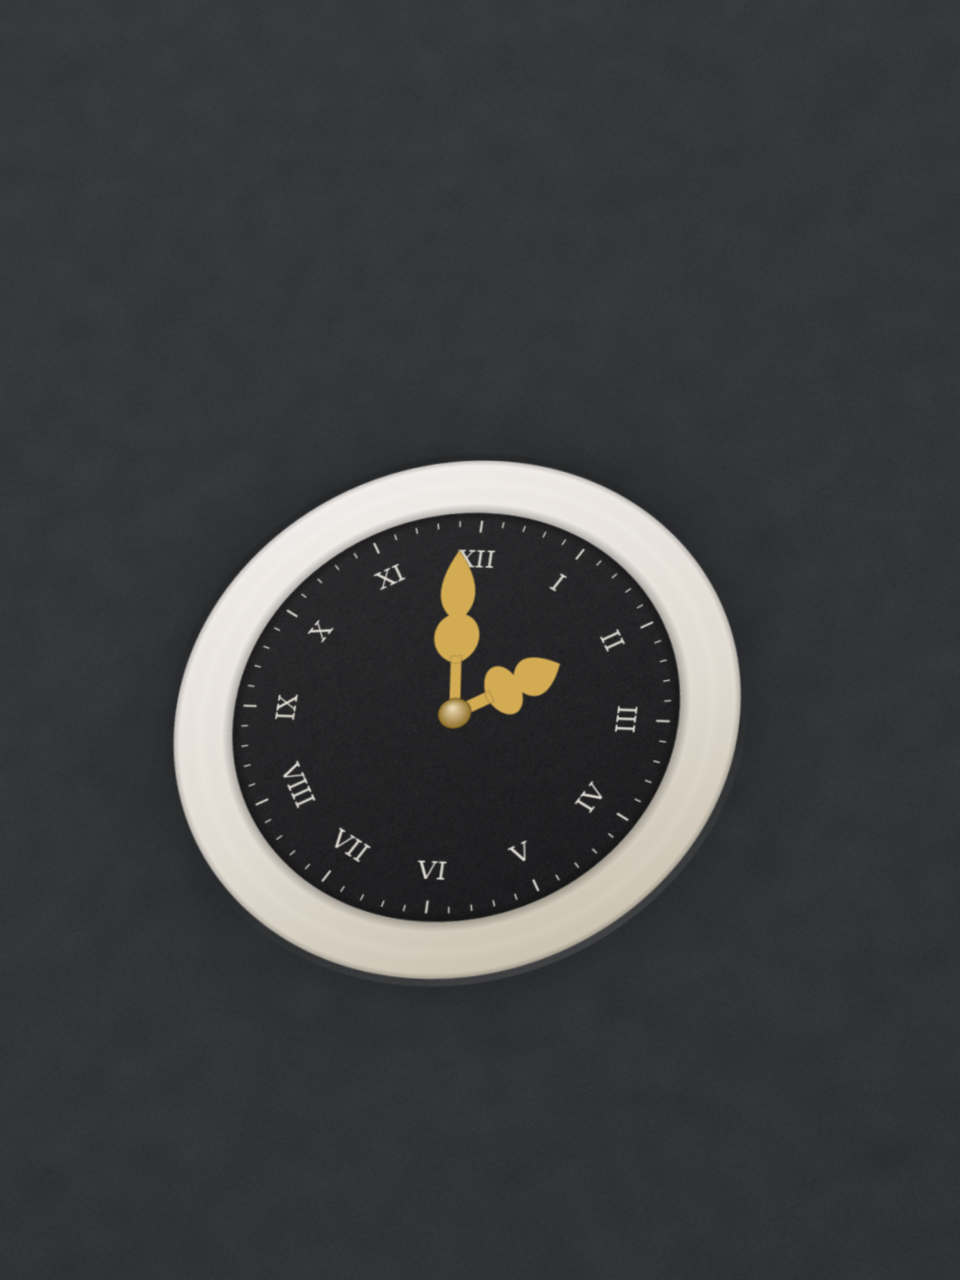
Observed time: 1:59
